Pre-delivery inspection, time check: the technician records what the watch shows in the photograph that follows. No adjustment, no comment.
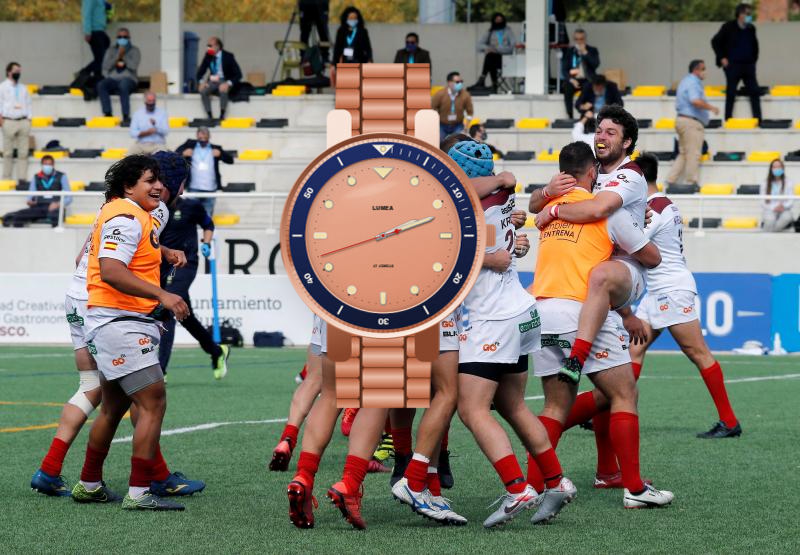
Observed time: 2:11:42
